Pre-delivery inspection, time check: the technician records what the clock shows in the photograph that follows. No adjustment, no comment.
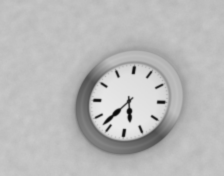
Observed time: 5:37
